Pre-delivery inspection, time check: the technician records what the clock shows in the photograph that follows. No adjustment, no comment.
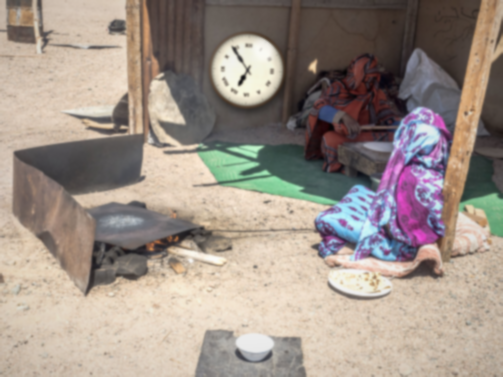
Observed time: 6:54
